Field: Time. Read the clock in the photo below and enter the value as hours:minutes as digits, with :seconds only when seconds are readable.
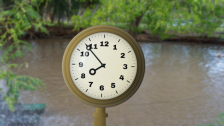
7:53
